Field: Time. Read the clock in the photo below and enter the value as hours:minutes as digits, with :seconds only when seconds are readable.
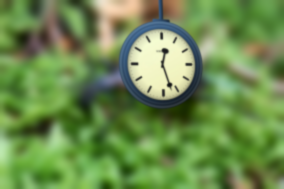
12:27
